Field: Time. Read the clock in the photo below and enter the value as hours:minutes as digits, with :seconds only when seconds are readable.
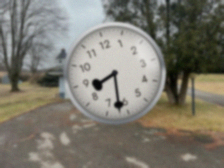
8:32
